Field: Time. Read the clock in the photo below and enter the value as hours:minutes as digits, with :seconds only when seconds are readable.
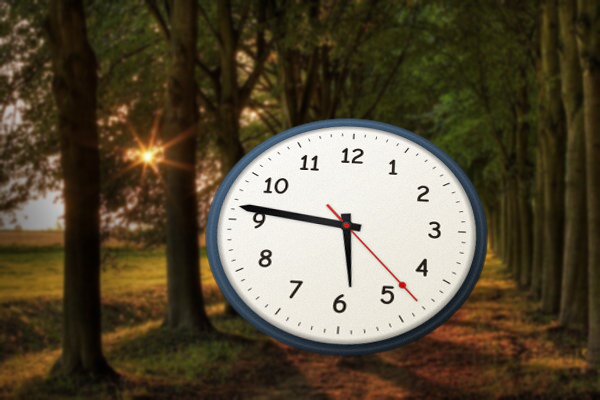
5:46:23
